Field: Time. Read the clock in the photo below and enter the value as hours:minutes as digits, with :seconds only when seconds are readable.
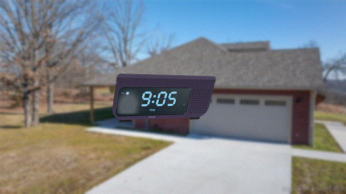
9:05
